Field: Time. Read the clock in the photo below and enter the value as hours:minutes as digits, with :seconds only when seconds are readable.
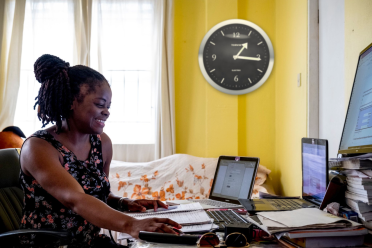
1:16
